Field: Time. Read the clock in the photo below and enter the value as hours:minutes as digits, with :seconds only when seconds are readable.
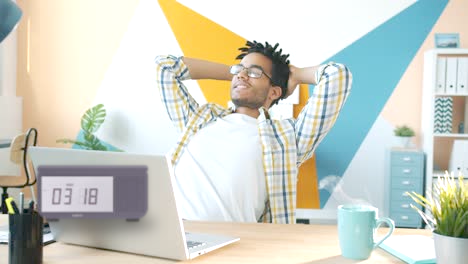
3:18
